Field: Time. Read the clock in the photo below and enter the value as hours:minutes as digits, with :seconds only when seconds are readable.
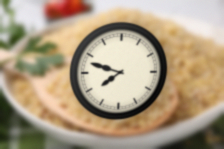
7:48
